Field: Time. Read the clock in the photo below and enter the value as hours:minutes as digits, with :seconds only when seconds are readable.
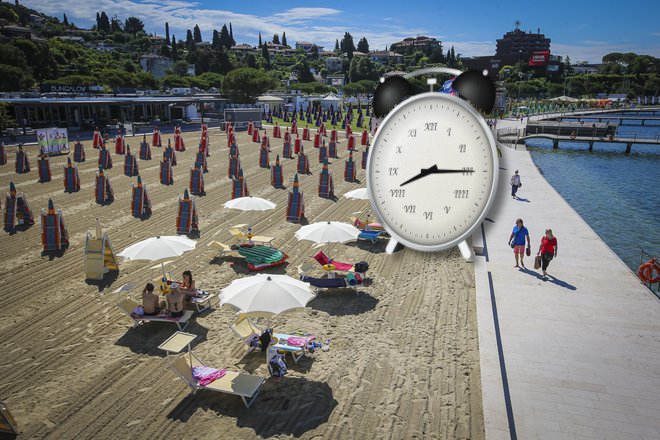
8:15
